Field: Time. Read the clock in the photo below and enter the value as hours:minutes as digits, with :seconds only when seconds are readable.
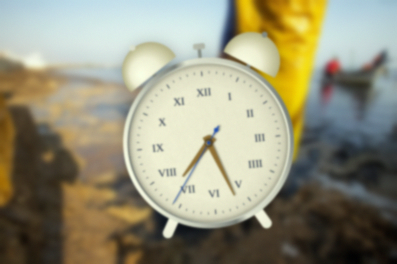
7:26:36
